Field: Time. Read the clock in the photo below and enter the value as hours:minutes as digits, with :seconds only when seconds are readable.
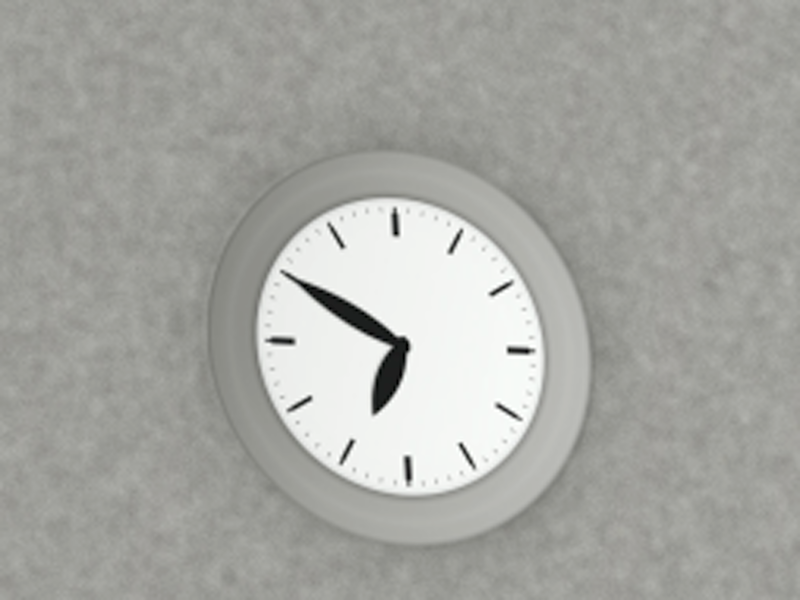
6:50
